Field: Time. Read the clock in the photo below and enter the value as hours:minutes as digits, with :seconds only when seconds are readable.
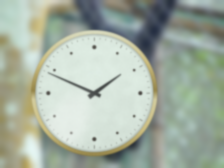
1:49
